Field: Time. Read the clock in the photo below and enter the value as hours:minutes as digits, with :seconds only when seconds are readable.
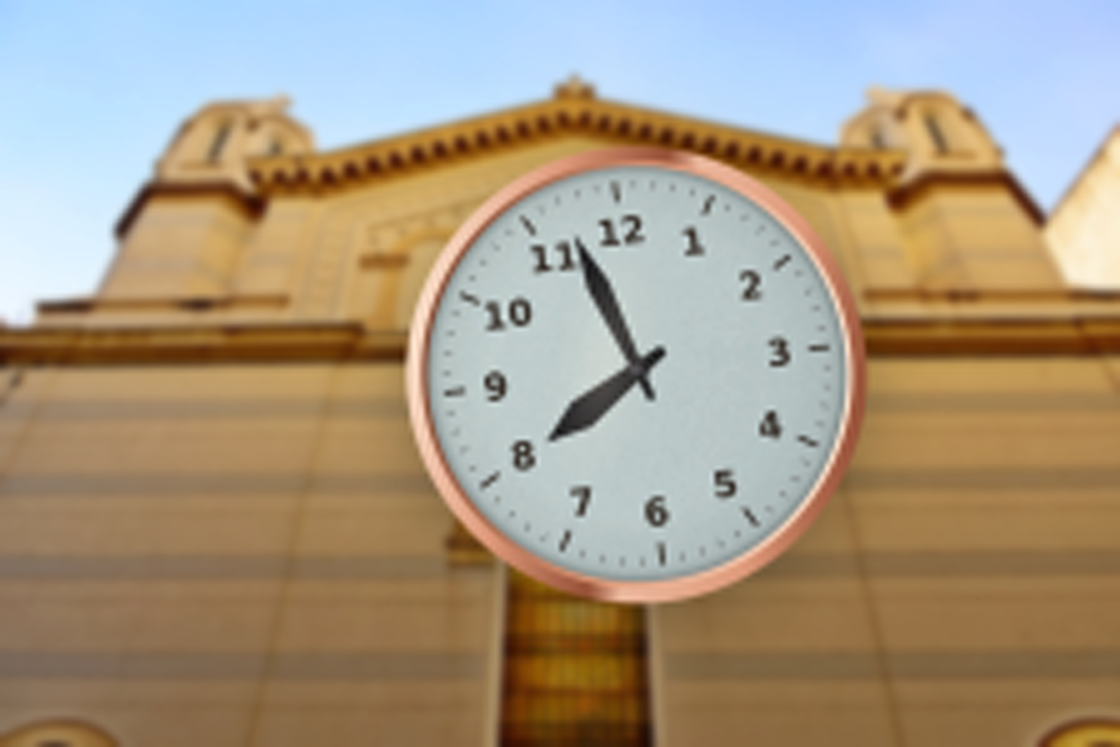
7:57
